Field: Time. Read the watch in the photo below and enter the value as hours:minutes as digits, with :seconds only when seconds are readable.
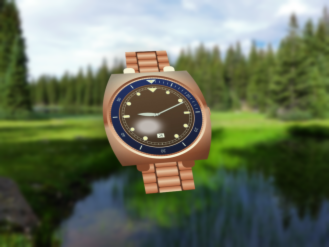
9:11
